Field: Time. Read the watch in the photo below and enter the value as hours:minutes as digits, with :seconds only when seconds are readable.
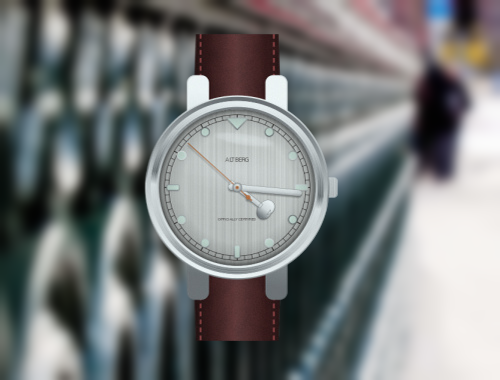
4:15:52
